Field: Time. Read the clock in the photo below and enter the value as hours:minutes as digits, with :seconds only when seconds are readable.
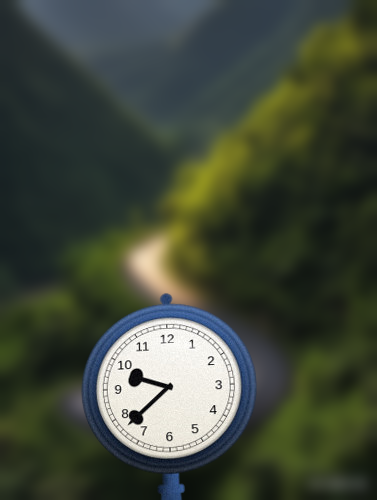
9:38
